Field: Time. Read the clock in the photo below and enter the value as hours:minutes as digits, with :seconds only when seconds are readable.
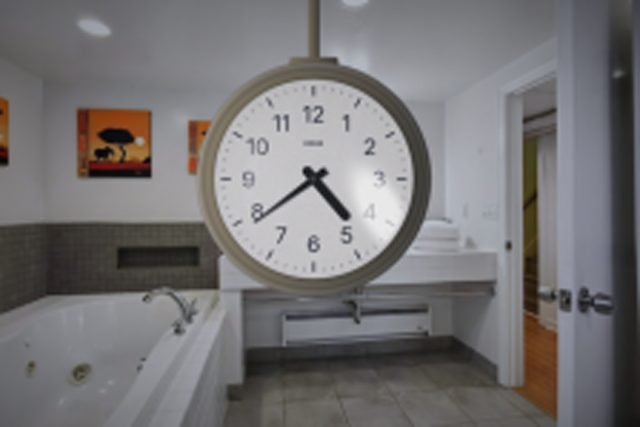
4:39
